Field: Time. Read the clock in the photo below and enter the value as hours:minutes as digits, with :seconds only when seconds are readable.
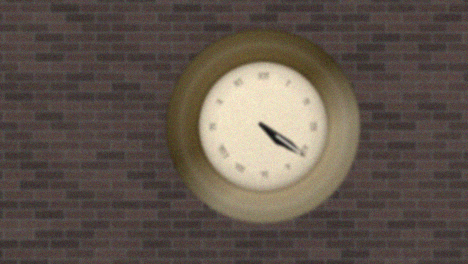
4:21
